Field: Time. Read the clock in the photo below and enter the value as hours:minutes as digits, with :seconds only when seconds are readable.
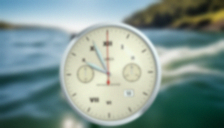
9:56
